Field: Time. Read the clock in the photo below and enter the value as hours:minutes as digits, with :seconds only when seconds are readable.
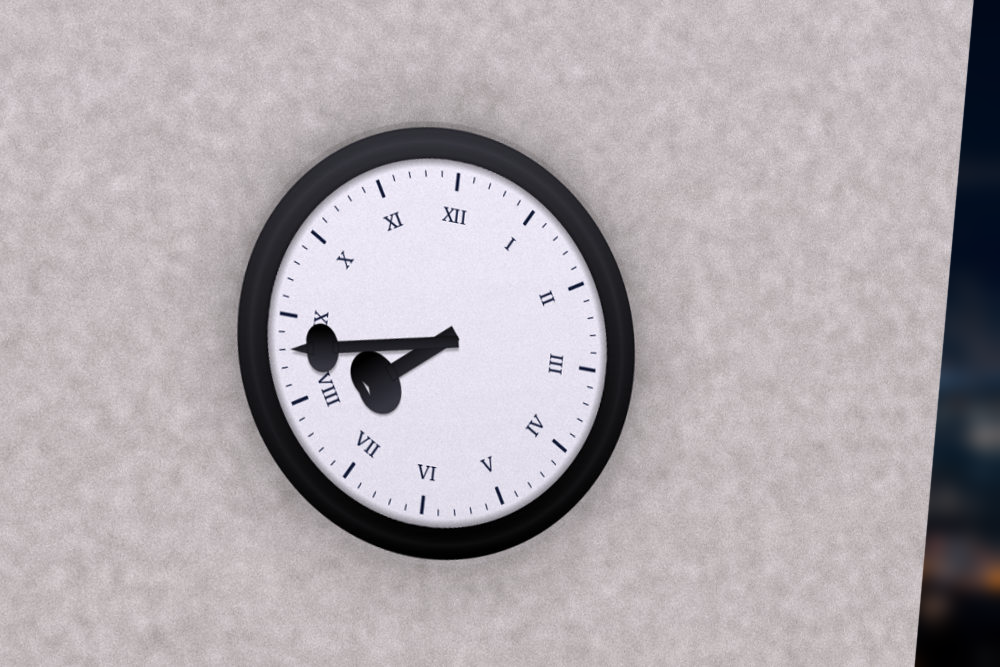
7:43
